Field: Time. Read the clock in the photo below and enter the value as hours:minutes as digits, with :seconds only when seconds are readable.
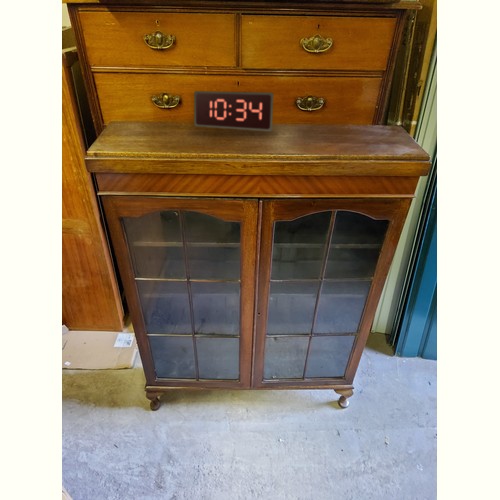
10:34
